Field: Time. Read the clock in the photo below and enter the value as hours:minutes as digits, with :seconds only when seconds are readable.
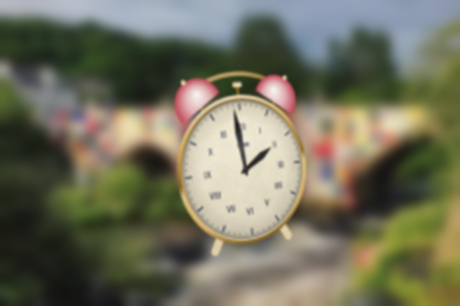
1:59
